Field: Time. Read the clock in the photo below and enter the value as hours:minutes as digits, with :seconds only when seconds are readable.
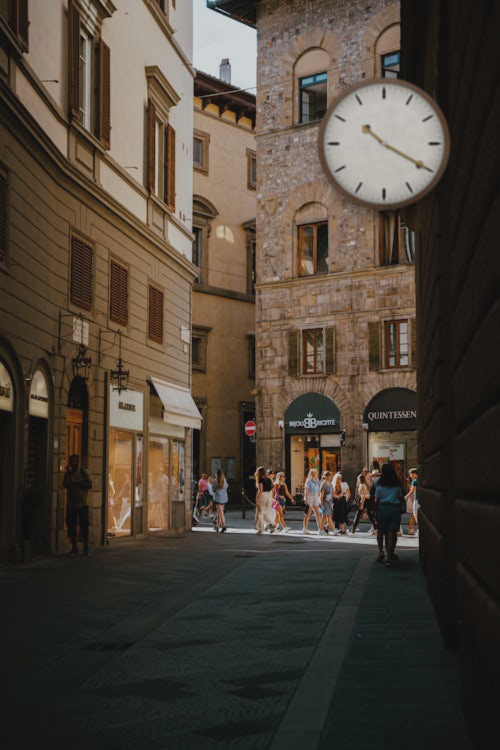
10:20
